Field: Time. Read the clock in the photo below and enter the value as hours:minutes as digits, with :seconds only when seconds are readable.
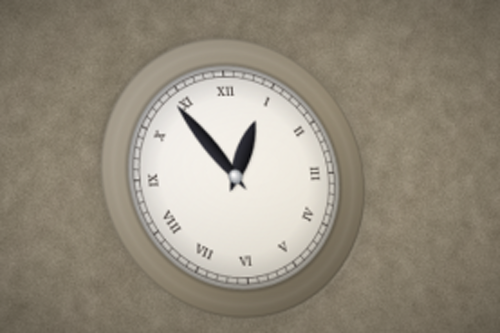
12:54
